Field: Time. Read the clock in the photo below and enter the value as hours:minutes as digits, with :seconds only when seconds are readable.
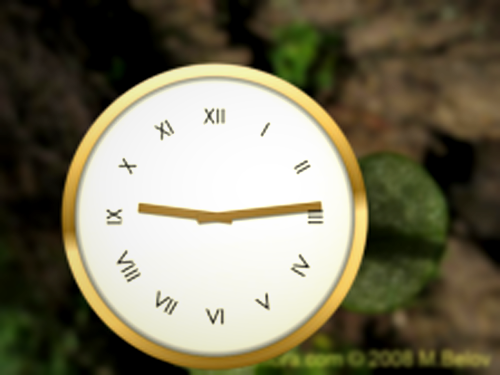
9:14
